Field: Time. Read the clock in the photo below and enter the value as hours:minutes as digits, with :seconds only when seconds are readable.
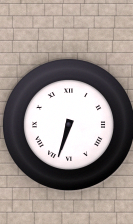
6:33
